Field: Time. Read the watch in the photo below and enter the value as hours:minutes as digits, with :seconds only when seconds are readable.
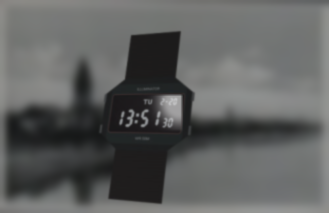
13:51
